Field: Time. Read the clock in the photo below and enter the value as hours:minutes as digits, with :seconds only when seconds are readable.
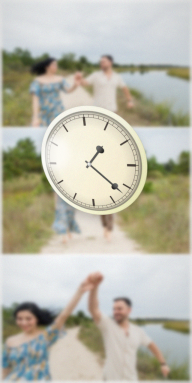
1:22
